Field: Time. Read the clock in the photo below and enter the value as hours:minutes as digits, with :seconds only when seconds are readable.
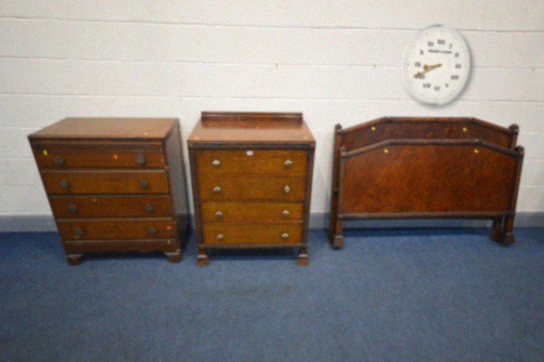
8:41
